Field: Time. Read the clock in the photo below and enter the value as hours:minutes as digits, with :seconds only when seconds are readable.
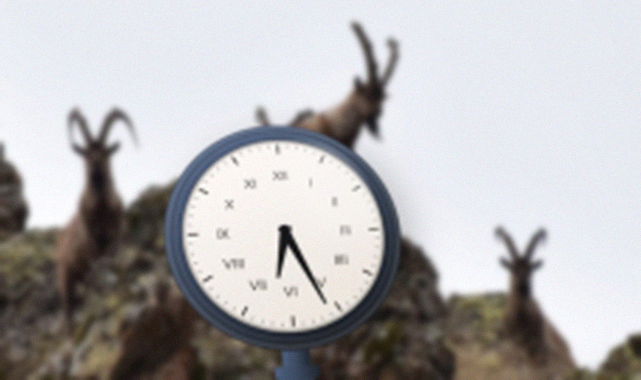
6:26
